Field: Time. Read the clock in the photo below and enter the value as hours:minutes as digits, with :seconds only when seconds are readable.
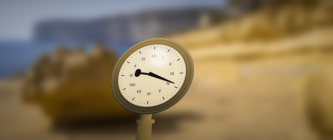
9:19
